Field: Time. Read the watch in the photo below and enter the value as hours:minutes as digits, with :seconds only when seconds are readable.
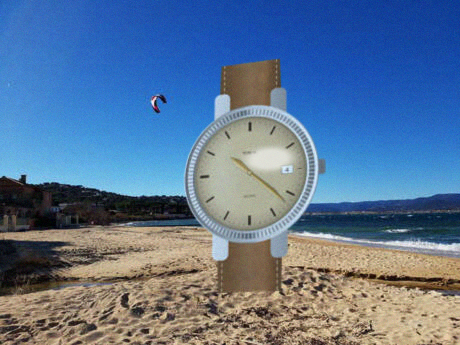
10:22
